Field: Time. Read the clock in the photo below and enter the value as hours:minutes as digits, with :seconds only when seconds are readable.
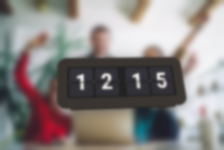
12:15
